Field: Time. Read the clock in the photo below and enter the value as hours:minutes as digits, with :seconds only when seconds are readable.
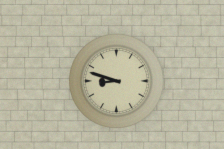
8:48
